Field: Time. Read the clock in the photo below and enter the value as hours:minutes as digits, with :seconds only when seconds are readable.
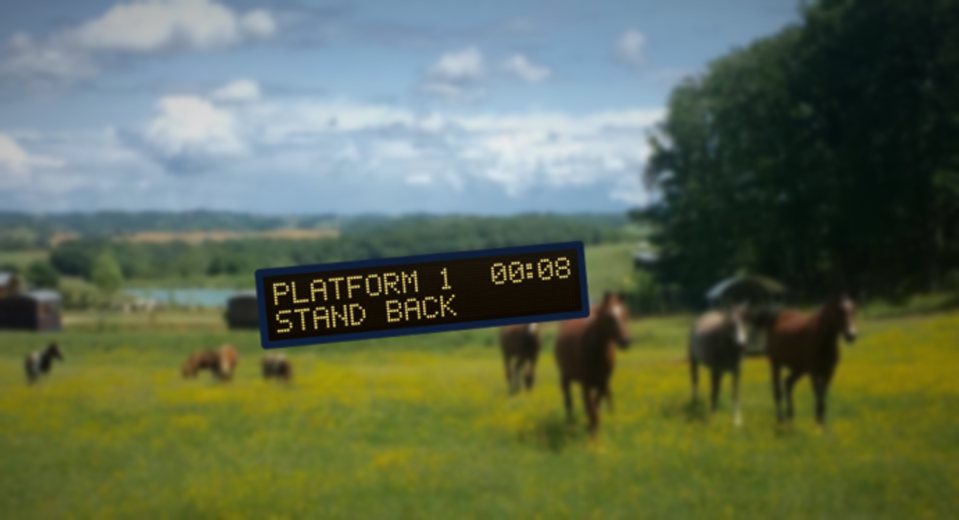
0:08
